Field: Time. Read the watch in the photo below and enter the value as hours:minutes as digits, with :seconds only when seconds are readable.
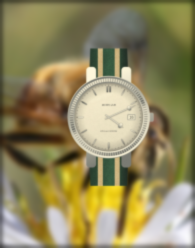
4:11
